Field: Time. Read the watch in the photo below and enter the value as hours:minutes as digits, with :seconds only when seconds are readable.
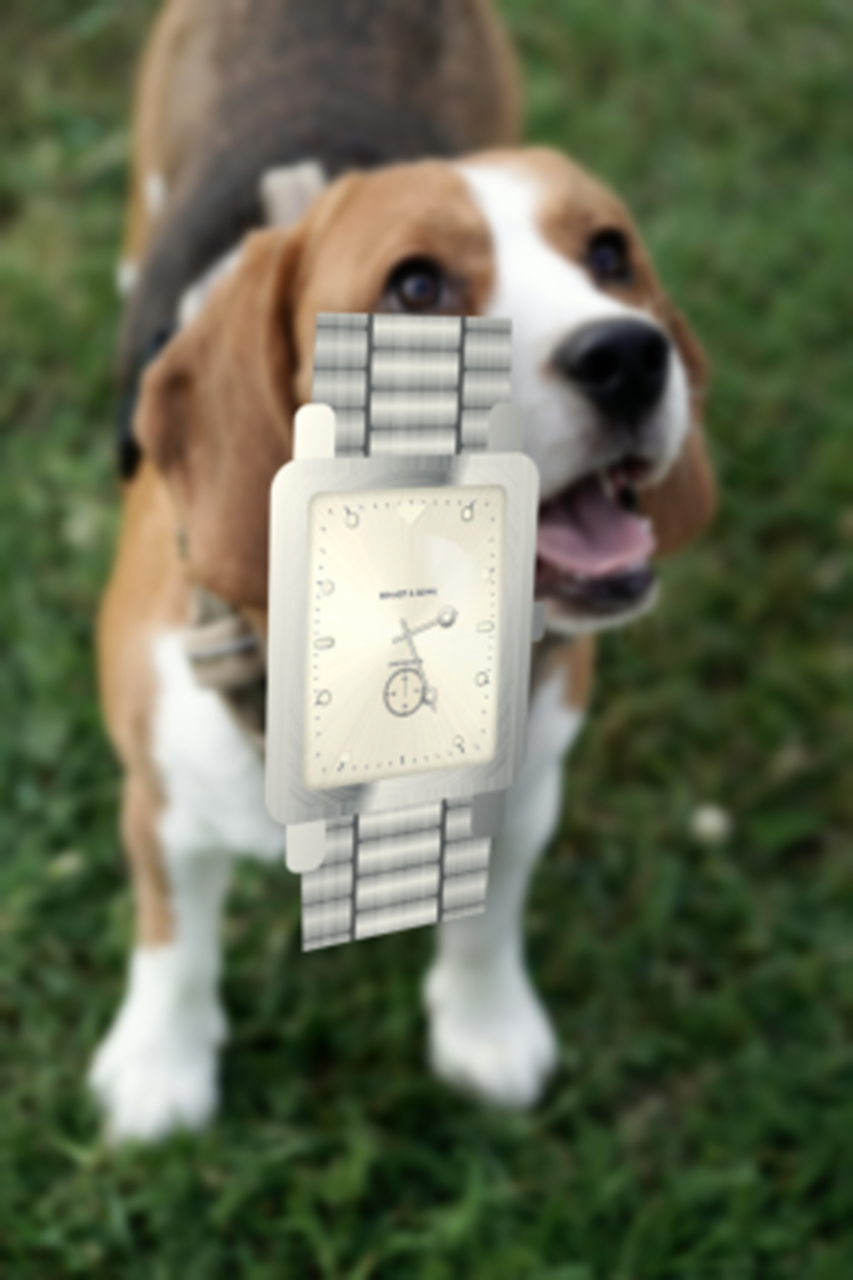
2:26
